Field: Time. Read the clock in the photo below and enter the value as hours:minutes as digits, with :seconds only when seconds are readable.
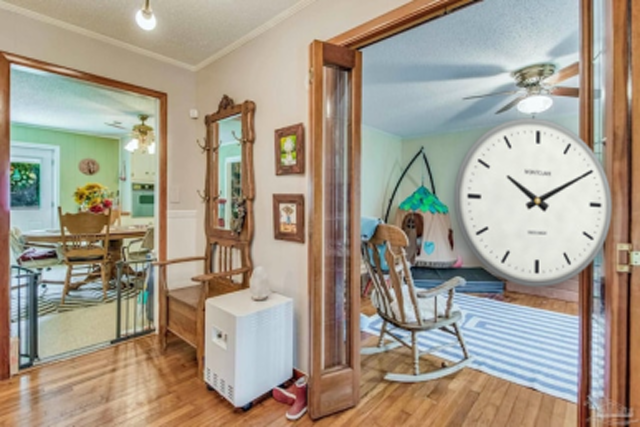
10:10
